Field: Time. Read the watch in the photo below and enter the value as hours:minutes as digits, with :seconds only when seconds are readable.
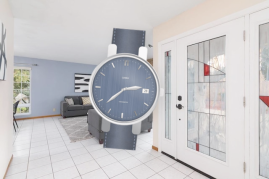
2:38
